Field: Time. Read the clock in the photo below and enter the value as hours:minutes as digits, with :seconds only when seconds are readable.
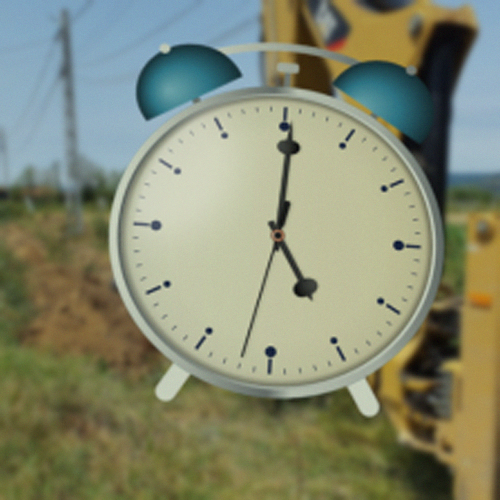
5:00:32
